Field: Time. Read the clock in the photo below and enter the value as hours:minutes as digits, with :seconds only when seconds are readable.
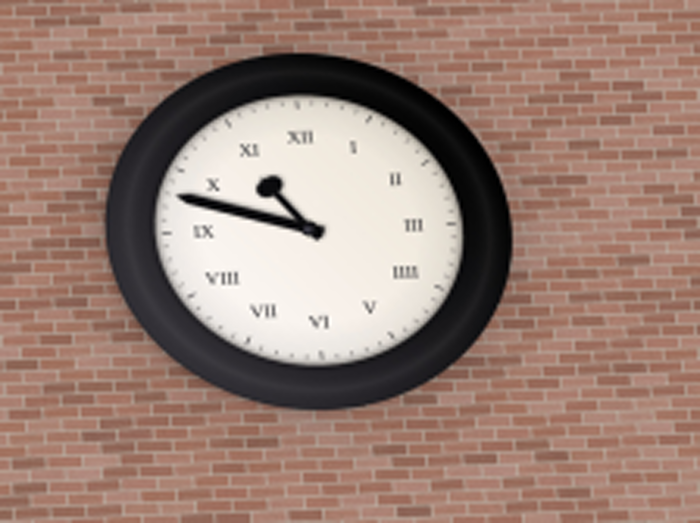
10:48
